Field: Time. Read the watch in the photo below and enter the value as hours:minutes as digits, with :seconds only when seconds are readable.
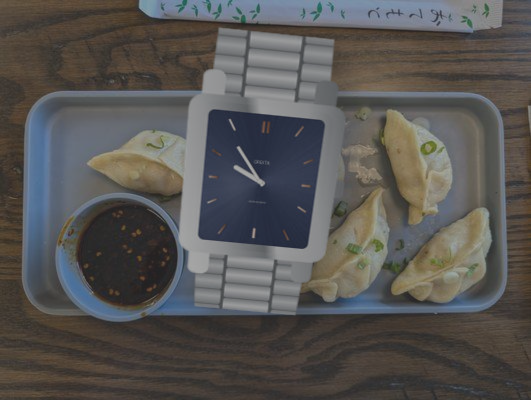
9:54
